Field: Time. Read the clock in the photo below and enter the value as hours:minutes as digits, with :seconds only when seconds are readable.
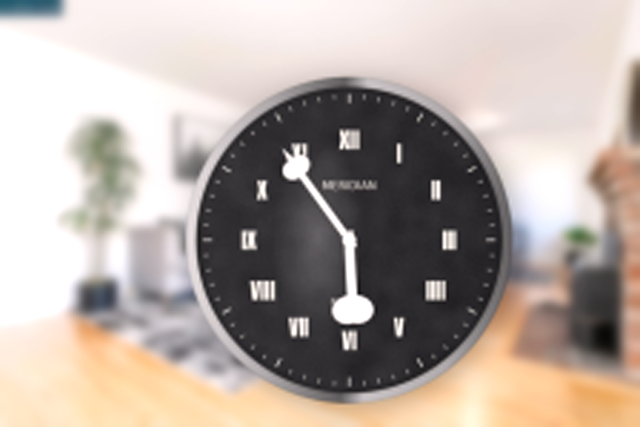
5:54
